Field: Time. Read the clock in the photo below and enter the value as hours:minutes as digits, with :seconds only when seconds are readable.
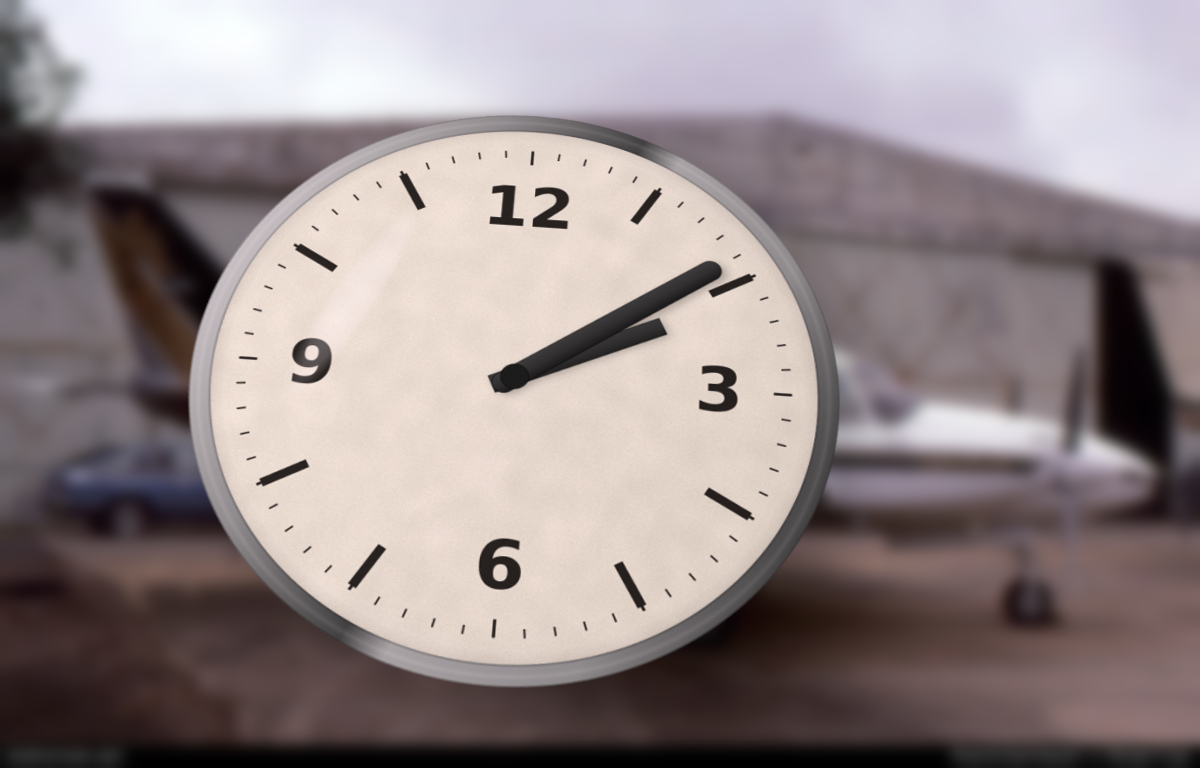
2:09
